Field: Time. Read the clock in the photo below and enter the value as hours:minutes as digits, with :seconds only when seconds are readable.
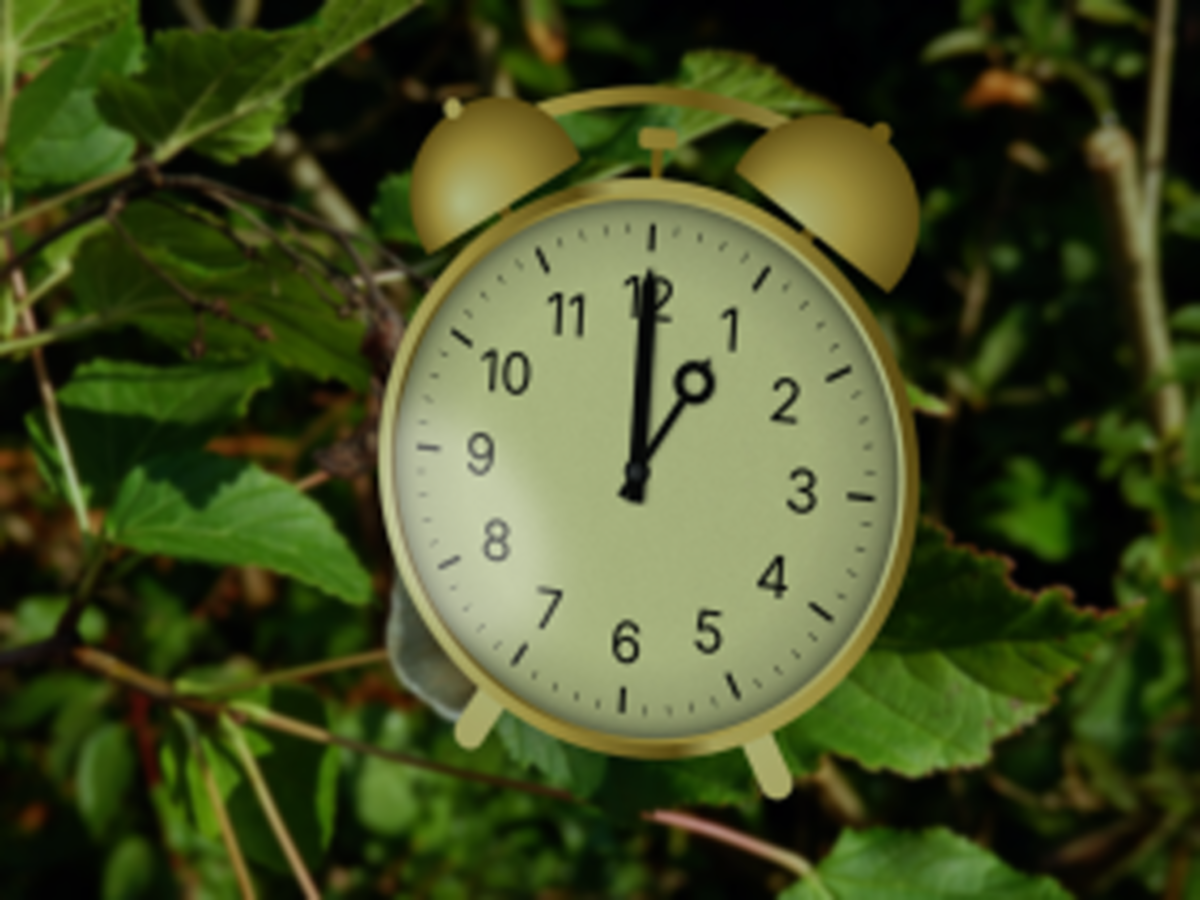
1:00
